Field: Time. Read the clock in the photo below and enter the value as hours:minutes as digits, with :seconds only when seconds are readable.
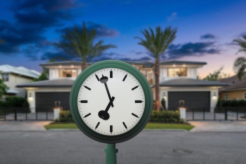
6:57
